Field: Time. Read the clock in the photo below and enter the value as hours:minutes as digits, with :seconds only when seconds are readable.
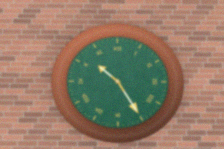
10:25
